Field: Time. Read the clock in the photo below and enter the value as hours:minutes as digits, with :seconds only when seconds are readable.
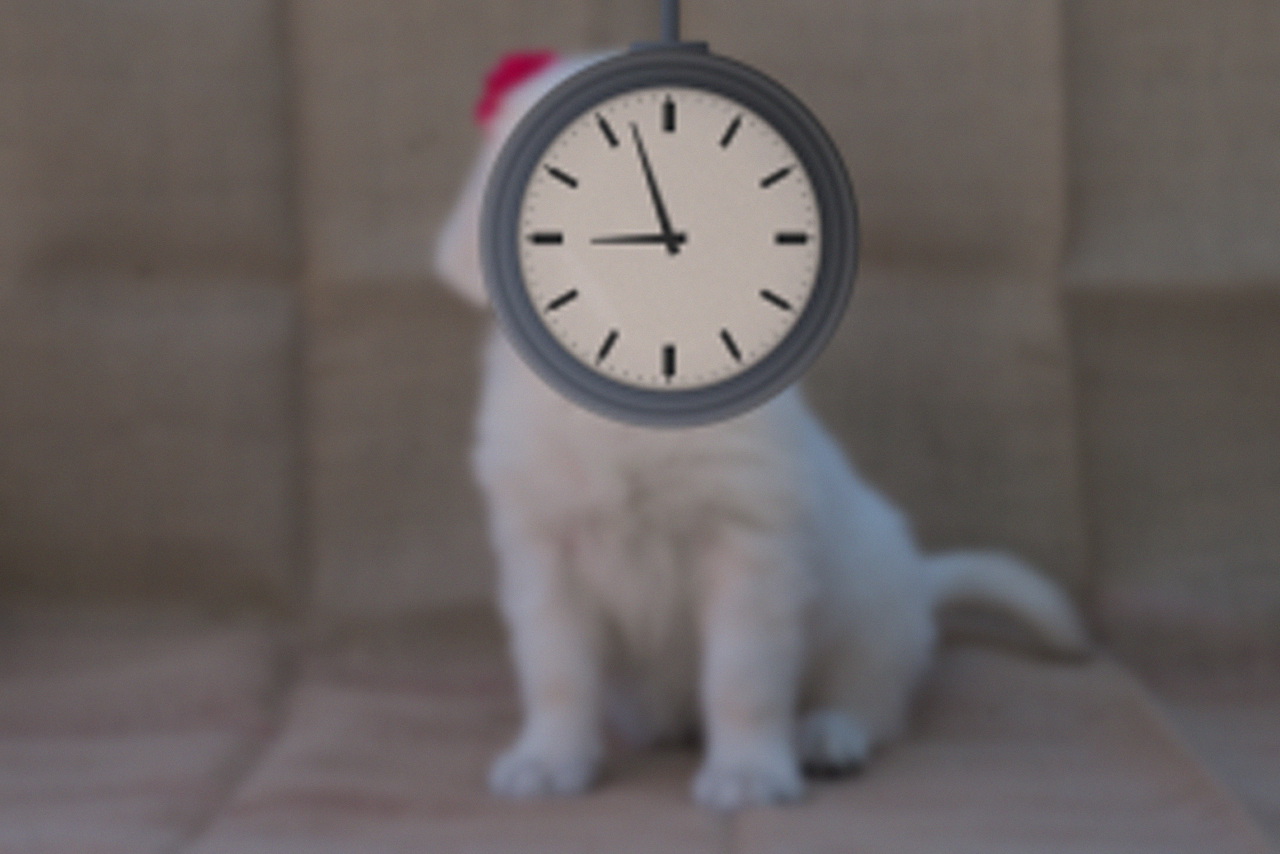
8:57
